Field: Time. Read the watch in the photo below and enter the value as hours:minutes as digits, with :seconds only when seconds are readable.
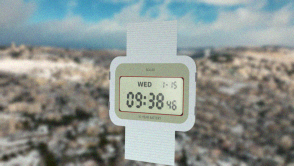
9:38:46
